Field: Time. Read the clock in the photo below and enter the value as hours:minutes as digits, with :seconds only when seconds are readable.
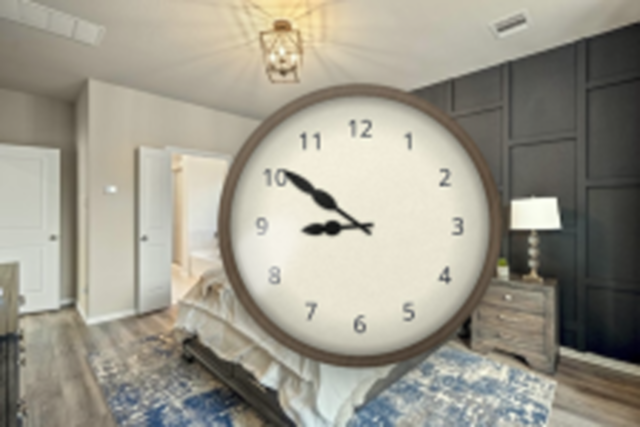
8:51
